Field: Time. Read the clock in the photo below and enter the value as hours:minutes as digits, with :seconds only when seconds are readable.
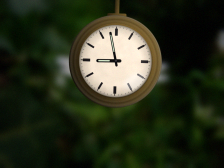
8:58
